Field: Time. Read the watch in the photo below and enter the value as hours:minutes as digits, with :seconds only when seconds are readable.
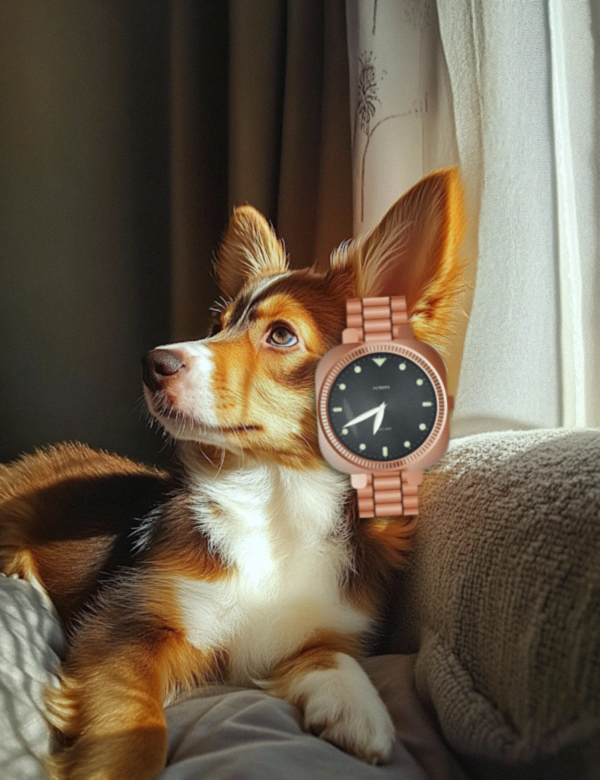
6:41
